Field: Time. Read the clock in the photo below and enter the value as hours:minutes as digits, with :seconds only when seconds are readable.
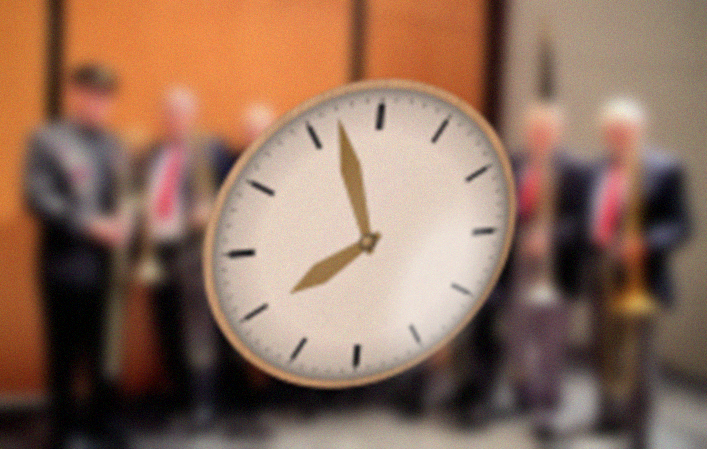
7:57
